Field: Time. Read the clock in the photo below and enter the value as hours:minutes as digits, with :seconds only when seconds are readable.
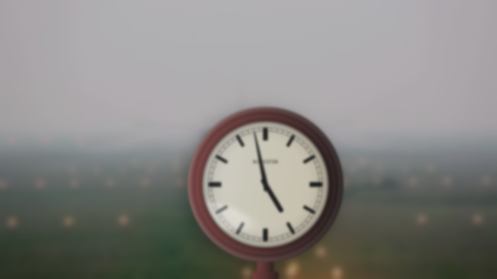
4:58
